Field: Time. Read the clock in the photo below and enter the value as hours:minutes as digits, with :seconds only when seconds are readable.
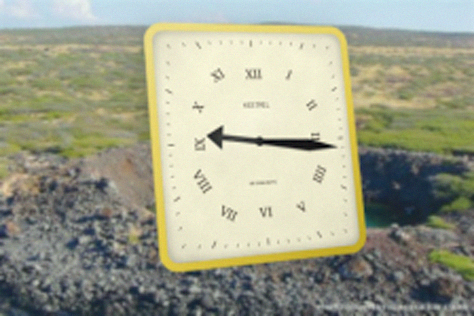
9:16
